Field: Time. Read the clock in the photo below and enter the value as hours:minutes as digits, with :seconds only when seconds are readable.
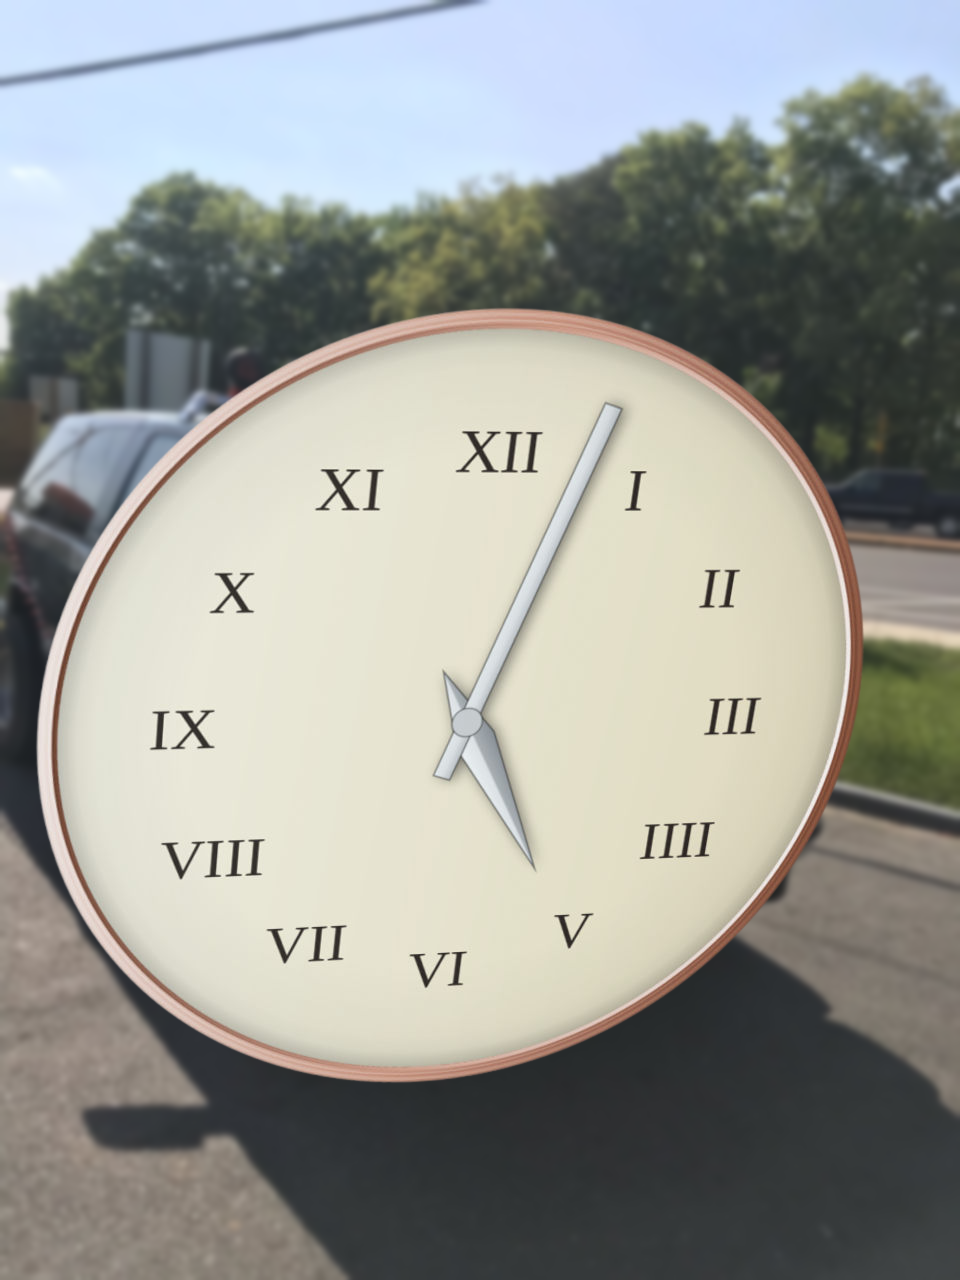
5:03
